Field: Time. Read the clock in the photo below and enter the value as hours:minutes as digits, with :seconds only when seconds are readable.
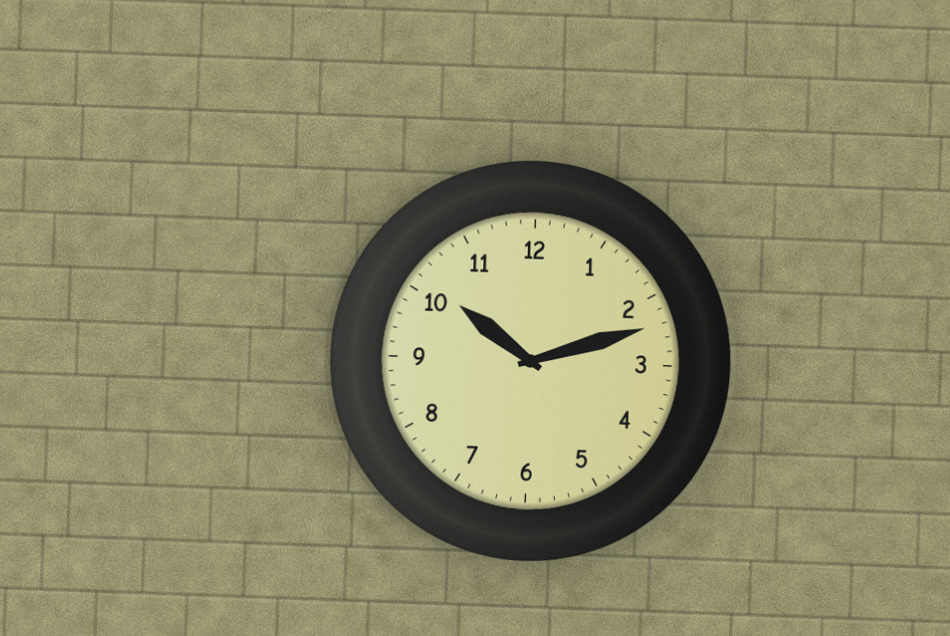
10:12
